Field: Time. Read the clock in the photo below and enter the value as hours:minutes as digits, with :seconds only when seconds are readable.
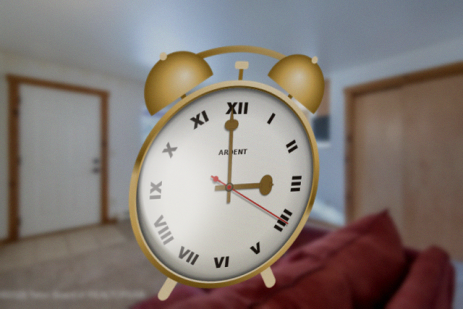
2:59:20
